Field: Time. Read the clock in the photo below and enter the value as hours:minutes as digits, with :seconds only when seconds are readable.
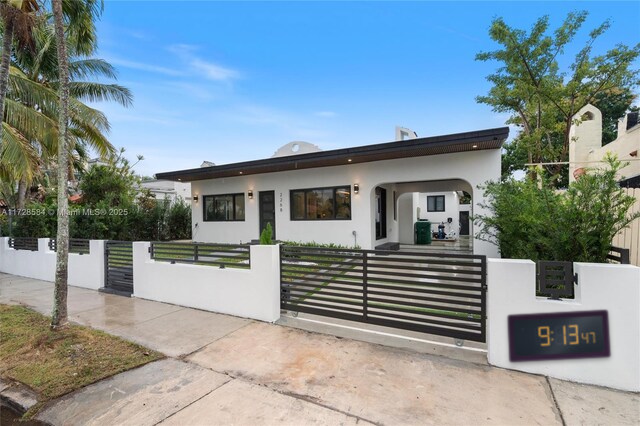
9:13:47
